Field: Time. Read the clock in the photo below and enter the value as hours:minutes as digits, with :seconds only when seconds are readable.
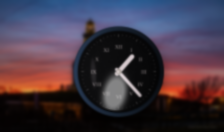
1:23
